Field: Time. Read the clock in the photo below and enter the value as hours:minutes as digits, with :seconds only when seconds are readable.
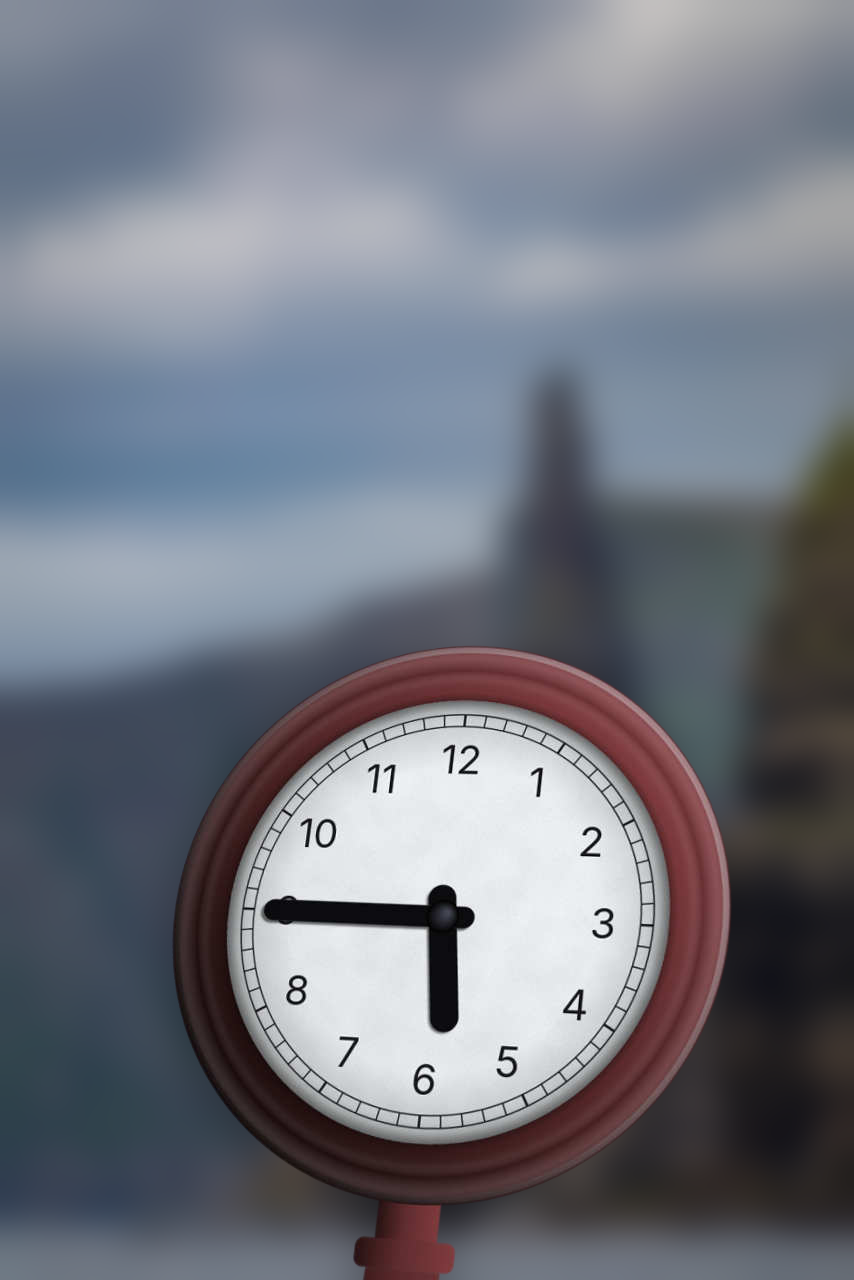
5:45
